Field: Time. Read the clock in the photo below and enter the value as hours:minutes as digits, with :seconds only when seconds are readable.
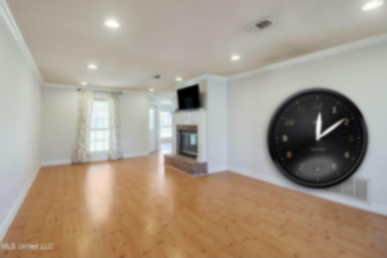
12:09
